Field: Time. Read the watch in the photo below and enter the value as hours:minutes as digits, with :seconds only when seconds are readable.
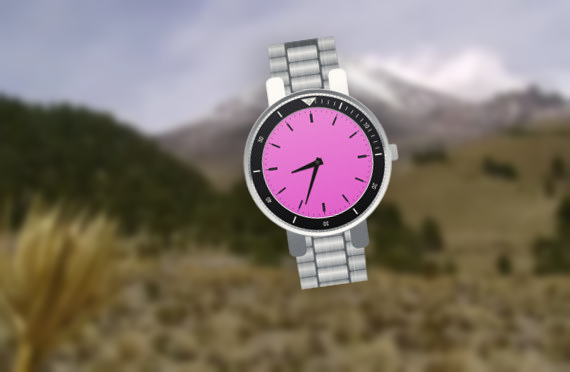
8:34
